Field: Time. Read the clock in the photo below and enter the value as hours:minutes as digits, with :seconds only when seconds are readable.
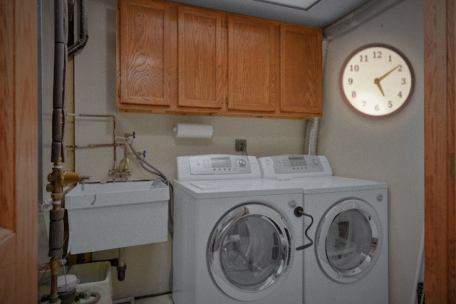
5:09
